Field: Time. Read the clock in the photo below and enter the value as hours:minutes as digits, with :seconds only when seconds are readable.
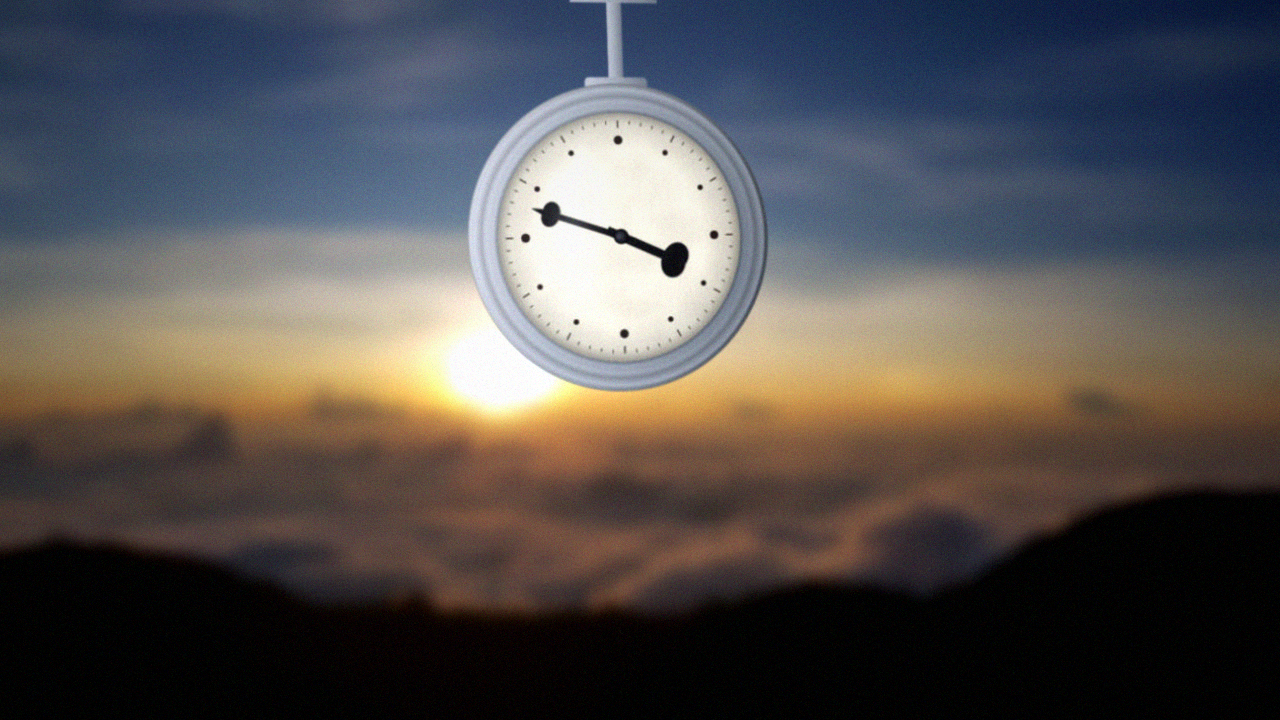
3:48
